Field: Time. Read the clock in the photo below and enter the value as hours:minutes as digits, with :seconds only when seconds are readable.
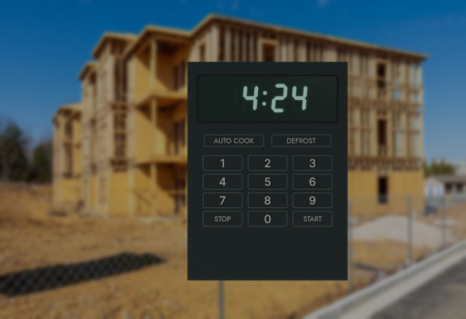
4:24
